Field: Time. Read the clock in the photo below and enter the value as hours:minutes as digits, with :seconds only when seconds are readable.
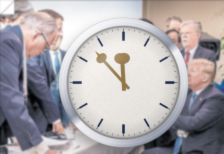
11:53
